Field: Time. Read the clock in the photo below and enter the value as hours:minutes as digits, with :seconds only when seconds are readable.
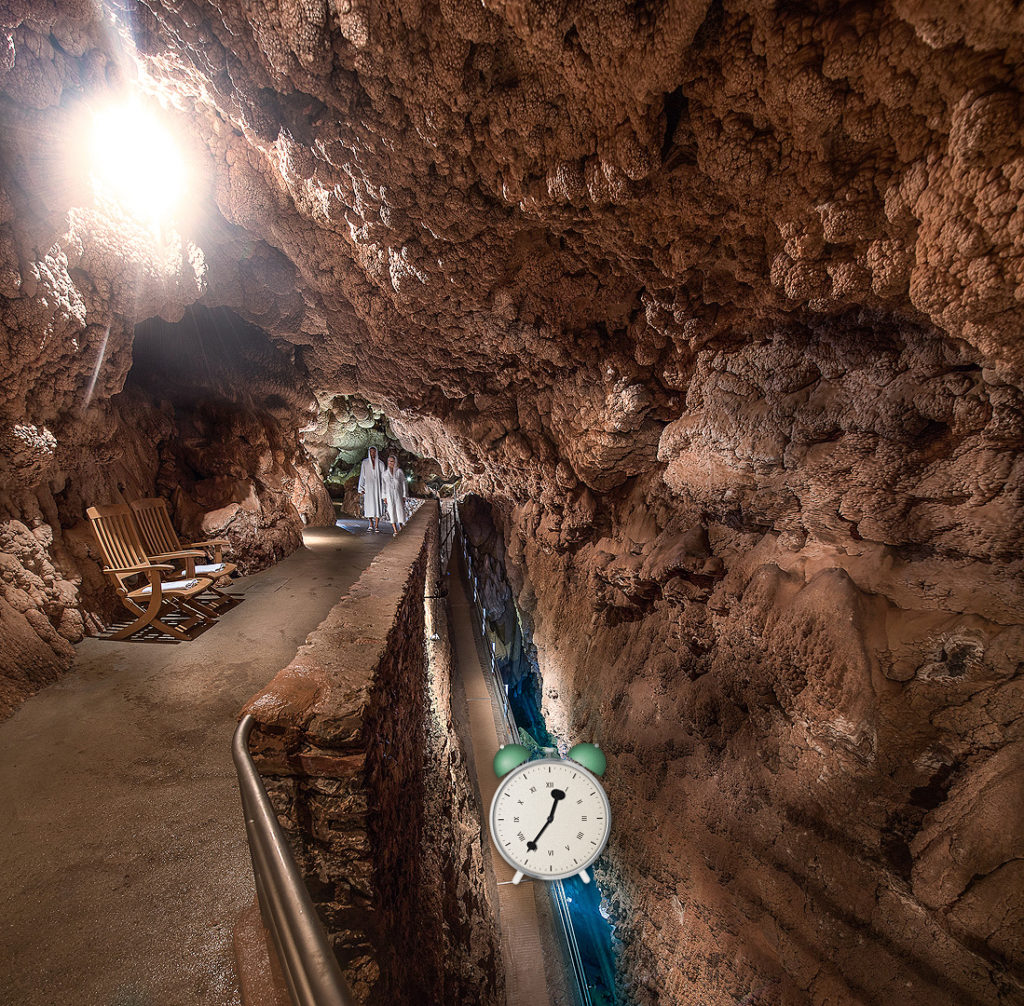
12:36
